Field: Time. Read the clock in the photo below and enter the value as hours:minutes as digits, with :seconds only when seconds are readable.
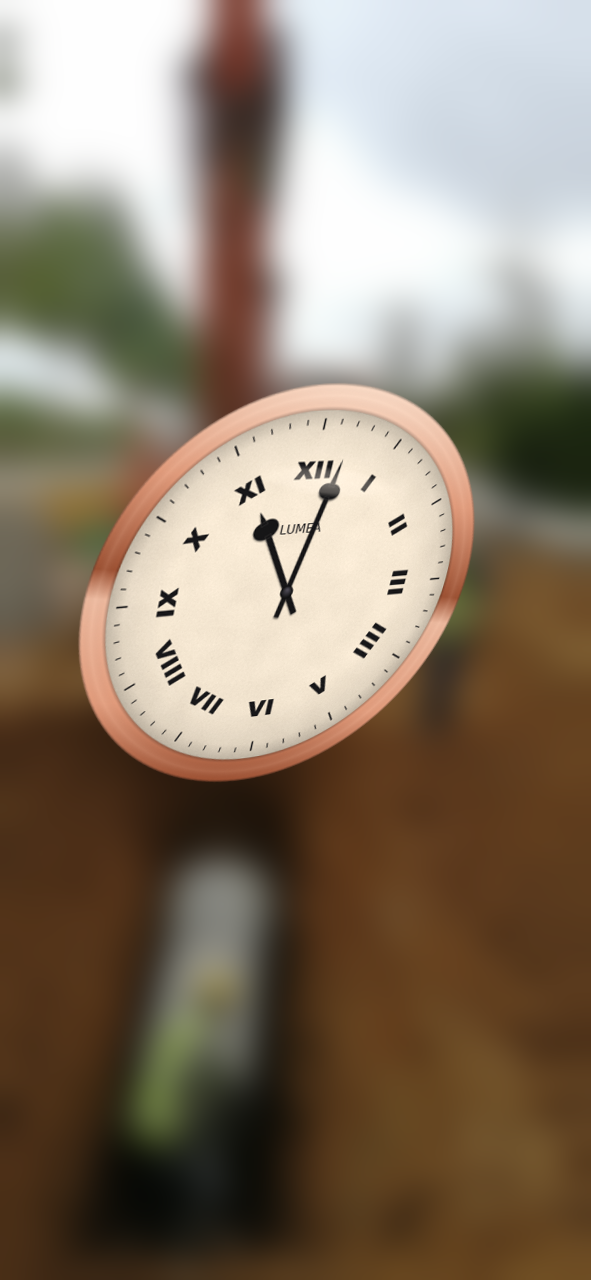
11:02
